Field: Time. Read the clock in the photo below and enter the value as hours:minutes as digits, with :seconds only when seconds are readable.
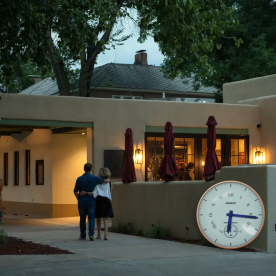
6:16
